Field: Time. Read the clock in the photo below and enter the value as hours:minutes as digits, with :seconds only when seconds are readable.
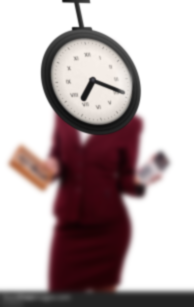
7:19
